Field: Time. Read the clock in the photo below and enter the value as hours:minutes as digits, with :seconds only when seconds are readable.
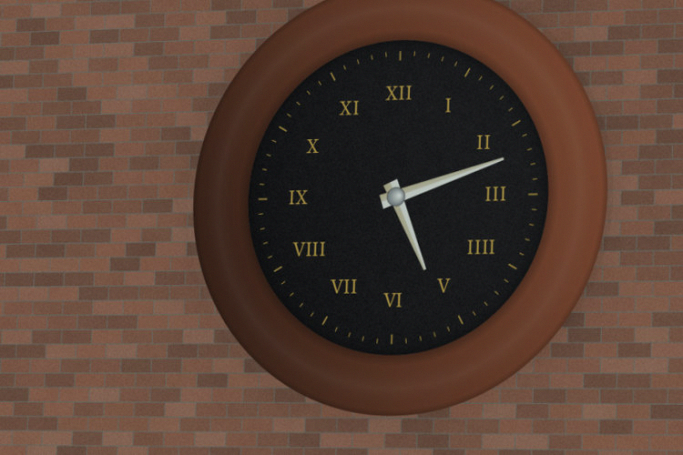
5:12
